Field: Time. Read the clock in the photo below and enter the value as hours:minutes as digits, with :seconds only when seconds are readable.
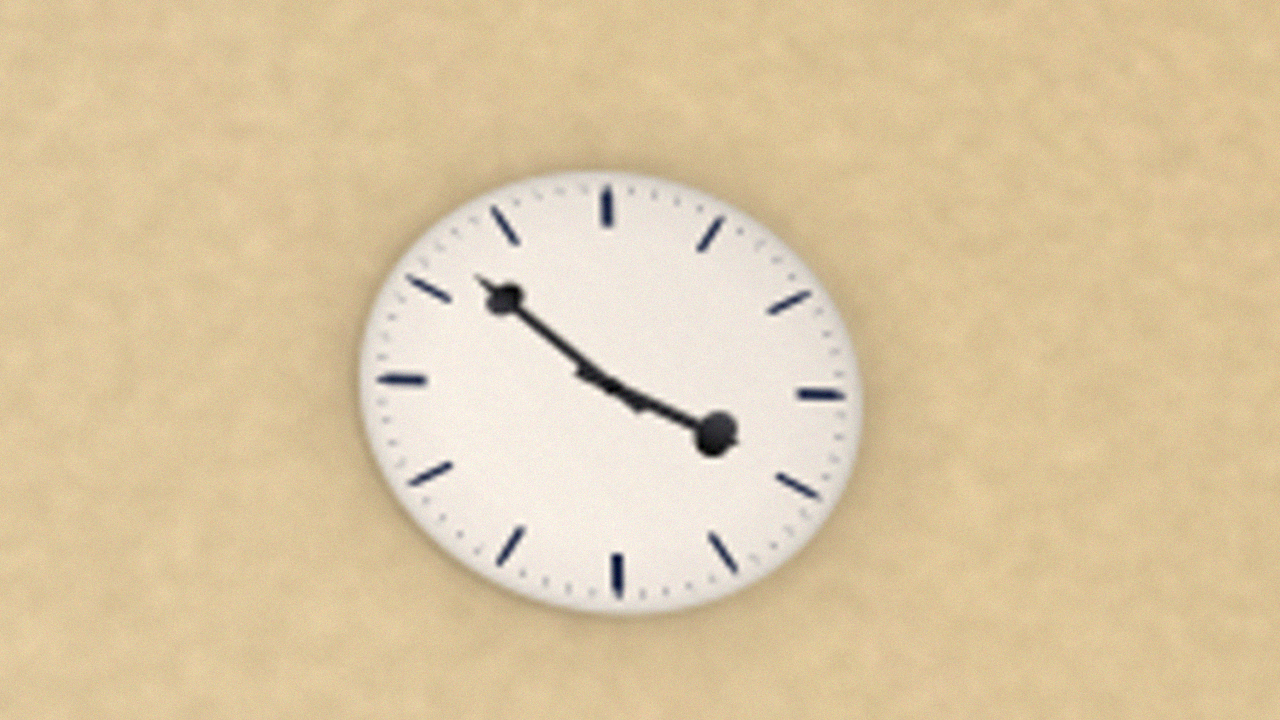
3:52
